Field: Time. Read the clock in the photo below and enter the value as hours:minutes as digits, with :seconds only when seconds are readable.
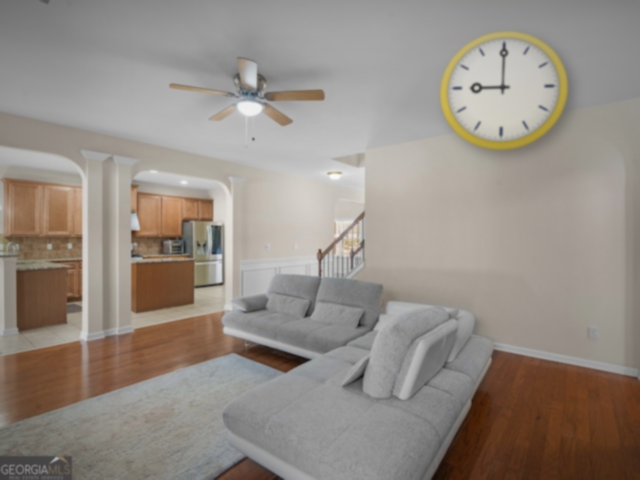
9:00
